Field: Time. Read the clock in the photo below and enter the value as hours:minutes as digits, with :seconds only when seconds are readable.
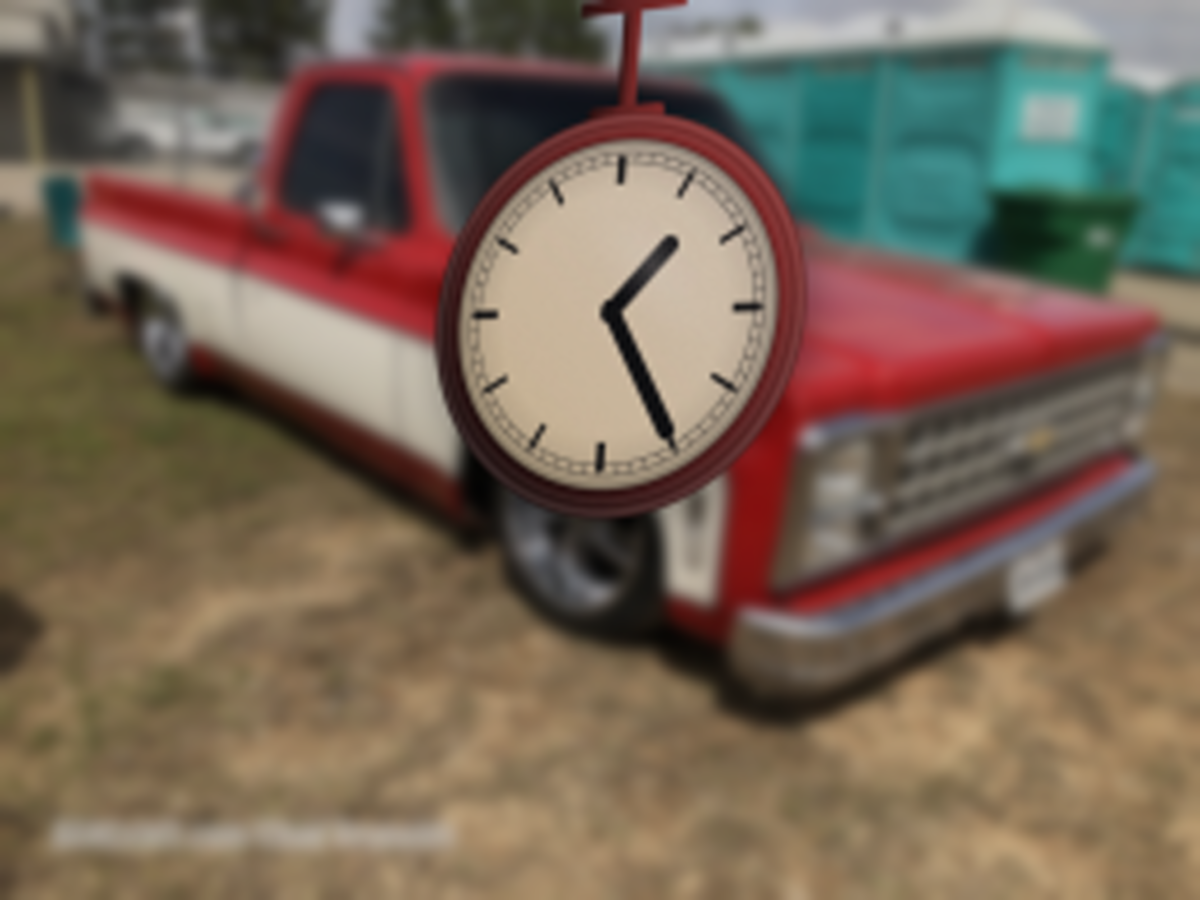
1:25
